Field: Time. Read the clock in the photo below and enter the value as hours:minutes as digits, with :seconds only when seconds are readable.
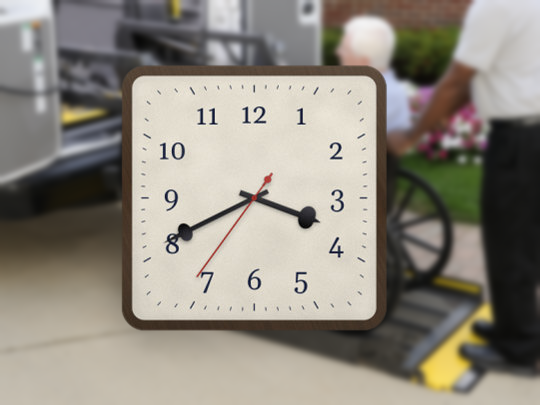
3:40:36
